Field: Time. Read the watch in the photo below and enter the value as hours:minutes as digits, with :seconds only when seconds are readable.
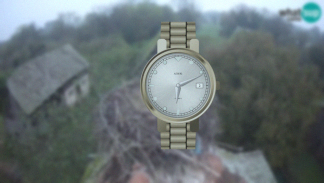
6:11
